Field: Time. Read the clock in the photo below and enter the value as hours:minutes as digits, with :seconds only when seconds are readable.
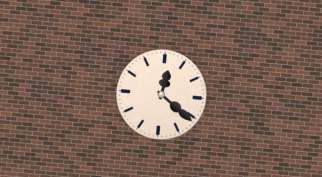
12:21
